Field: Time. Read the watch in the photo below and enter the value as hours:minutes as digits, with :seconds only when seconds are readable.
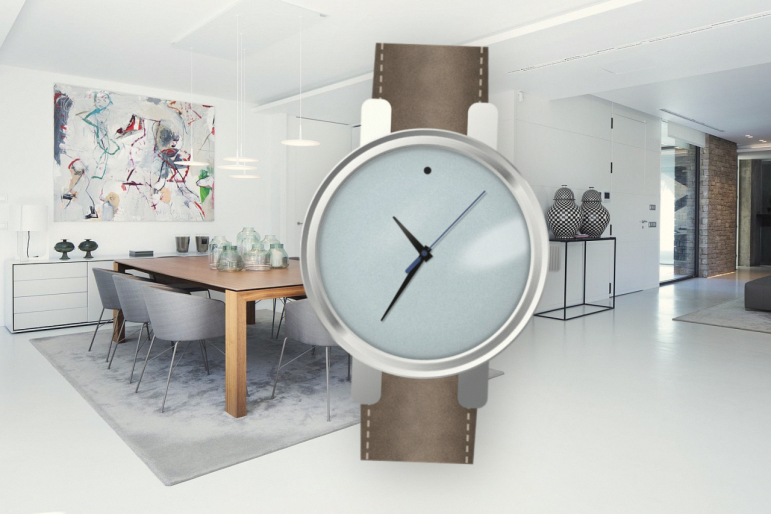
10:35:07
